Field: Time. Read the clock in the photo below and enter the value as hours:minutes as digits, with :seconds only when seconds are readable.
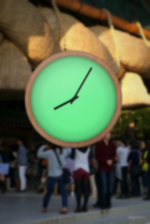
8:05
